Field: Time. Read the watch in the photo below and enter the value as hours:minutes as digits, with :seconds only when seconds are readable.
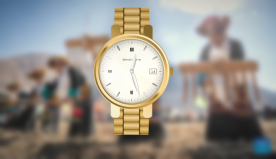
12:27
